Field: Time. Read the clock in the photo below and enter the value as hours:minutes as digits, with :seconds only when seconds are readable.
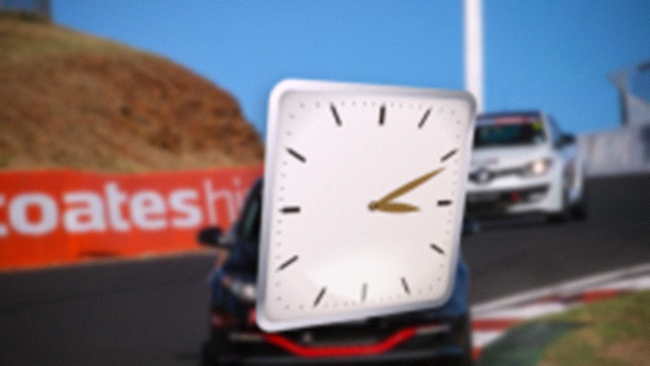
3:11
